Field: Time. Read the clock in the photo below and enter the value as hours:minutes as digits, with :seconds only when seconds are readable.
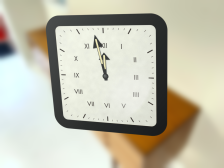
11:58
